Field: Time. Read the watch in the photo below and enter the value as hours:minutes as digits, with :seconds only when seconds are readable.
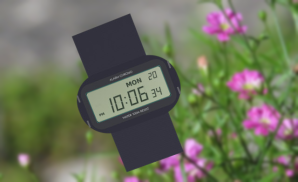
10:06:34
